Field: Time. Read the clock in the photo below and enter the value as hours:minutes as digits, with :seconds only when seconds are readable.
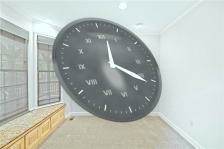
12:21
